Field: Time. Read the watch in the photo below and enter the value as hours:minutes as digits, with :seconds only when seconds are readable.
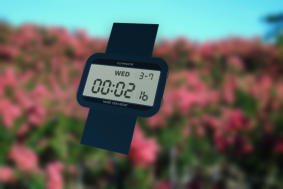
0:02:16
